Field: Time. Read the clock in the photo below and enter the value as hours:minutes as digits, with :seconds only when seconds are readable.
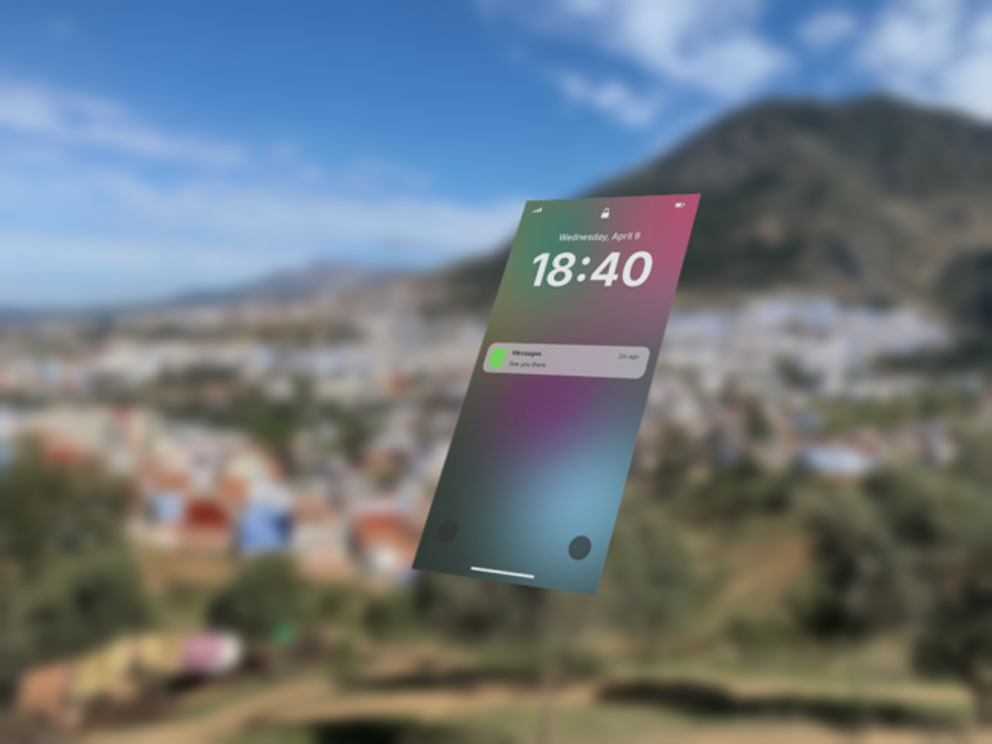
18:40
